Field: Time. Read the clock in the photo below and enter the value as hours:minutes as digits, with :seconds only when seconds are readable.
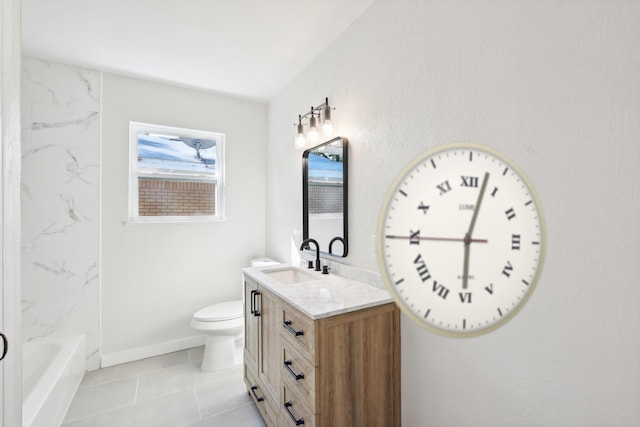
6:02:45
